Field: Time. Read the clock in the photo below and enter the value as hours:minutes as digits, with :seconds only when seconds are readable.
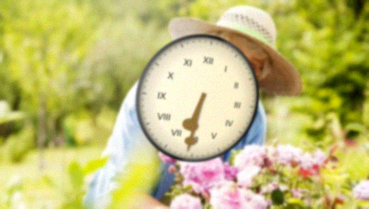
6:31
